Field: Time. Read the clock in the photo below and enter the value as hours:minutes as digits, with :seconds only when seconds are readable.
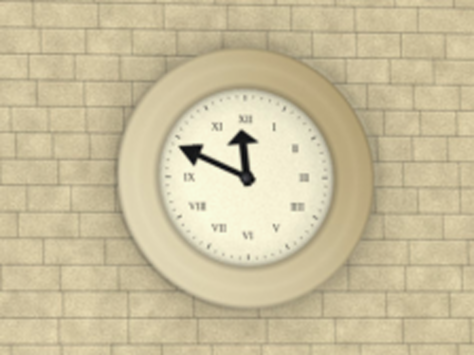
11:49
